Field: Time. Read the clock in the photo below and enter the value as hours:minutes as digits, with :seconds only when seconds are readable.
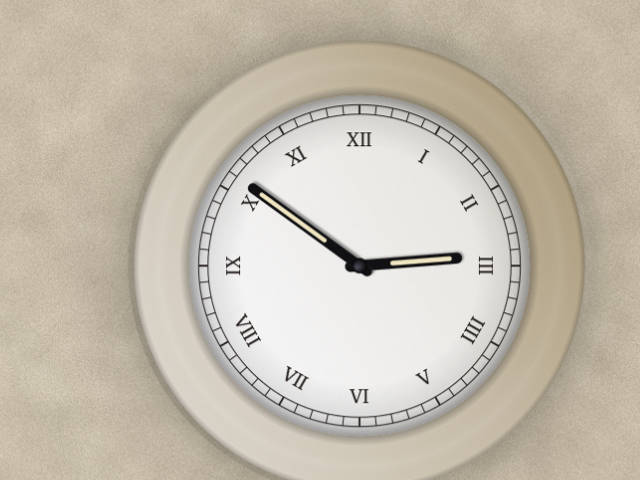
2:51
